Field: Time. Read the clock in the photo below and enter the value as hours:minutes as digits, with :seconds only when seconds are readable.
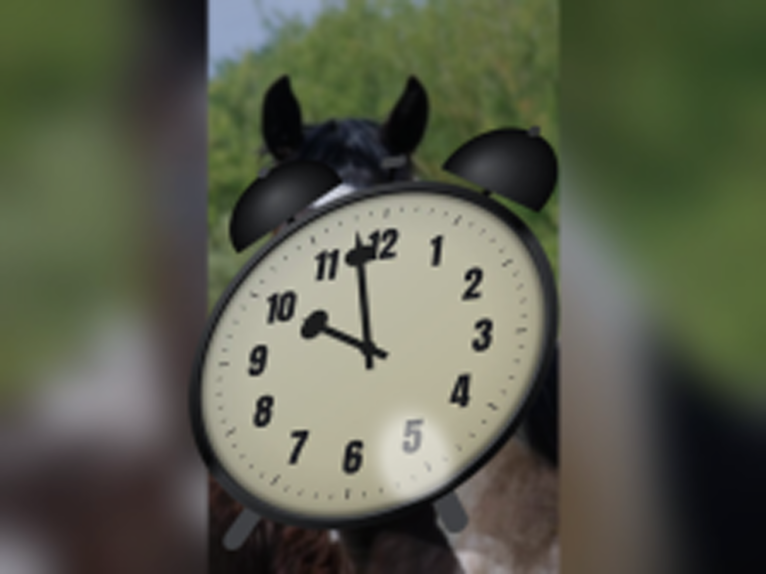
9:58
